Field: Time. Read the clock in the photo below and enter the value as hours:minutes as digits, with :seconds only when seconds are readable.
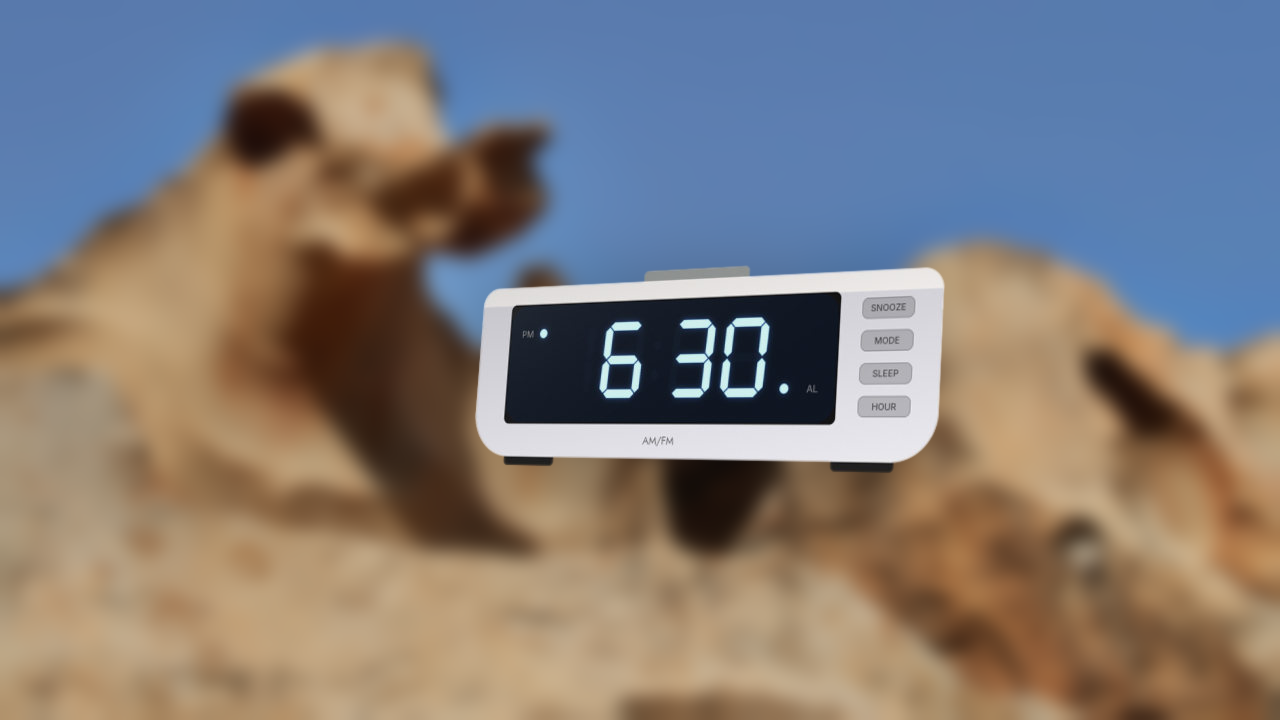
6:30
